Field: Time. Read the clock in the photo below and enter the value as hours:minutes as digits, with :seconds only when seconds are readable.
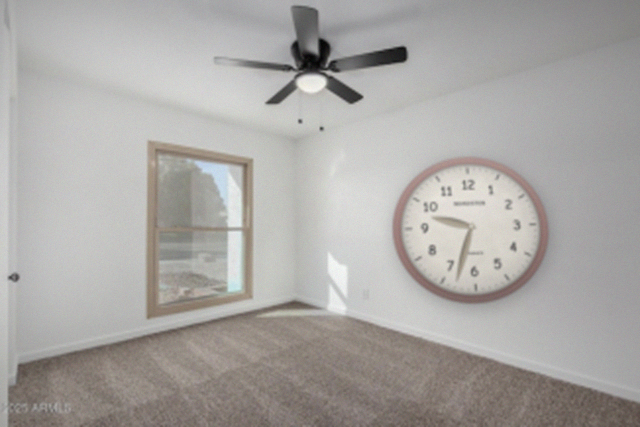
9:33
